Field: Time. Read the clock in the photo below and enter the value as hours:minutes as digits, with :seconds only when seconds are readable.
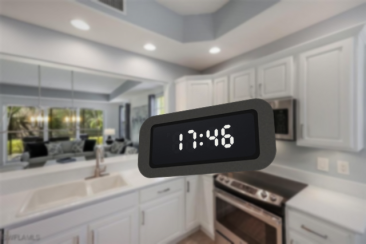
17:46
